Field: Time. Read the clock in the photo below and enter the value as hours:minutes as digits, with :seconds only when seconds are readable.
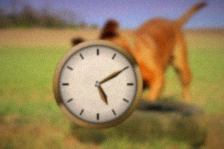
5:10
